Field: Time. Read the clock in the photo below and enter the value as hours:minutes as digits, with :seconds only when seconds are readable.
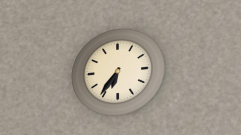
6:36
